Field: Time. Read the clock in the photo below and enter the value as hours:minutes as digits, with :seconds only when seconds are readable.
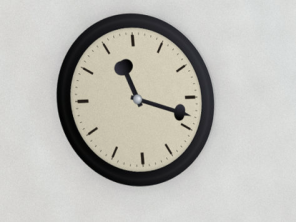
11:18
